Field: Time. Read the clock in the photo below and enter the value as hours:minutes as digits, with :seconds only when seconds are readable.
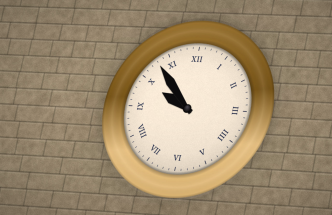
9:53
